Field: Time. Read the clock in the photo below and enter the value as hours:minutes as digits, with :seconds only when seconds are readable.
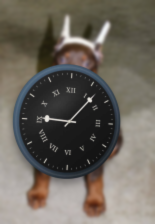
9:07
